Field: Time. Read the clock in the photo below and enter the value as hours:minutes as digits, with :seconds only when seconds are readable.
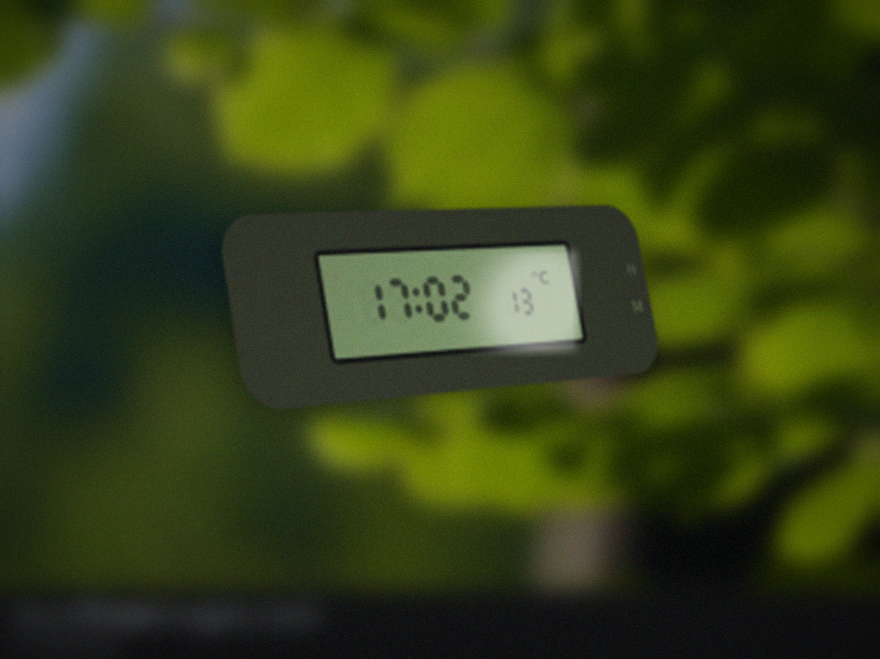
17:02
